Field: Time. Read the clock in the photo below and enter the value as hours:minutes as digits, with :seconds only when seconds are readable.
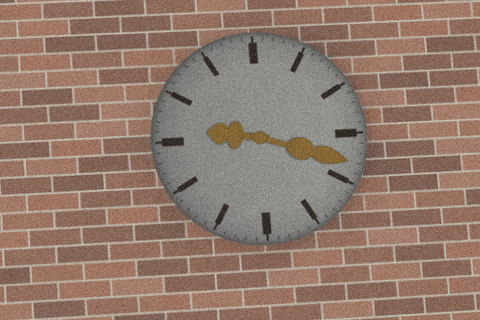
9:18
